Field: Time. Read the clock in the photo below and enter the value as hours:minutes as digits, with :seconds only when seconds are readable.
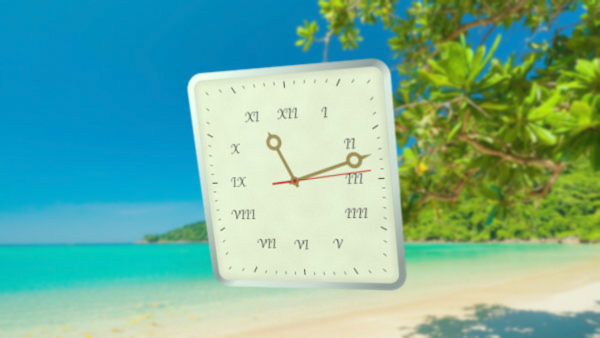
11:12:14
